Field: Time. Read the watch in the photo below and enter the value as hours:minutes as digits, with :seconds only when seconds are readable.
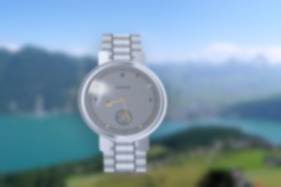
8:28
